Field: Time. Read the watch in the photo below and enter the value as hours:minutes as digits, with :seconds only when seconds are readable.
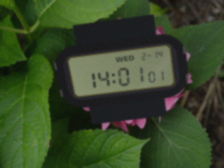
14:01:01
